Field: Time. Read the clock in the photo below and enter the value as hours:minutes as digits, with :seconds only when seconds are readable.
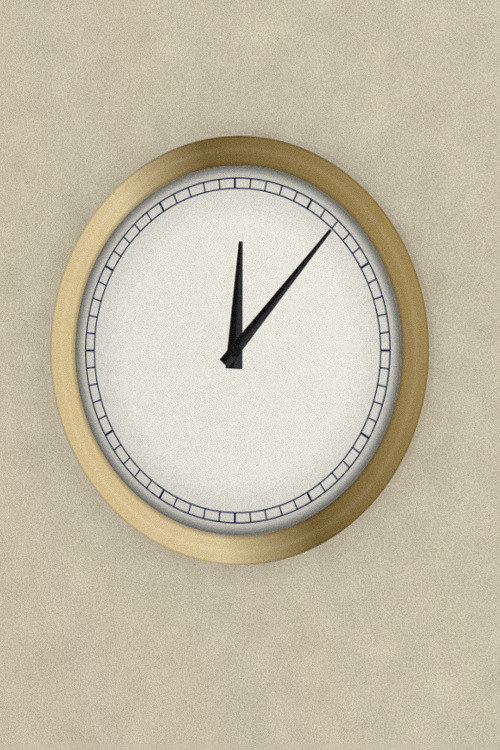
12:07
